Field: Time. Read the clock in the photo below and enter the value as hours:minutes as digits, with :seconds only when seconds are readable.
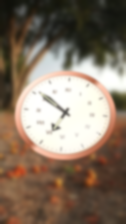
6:51
